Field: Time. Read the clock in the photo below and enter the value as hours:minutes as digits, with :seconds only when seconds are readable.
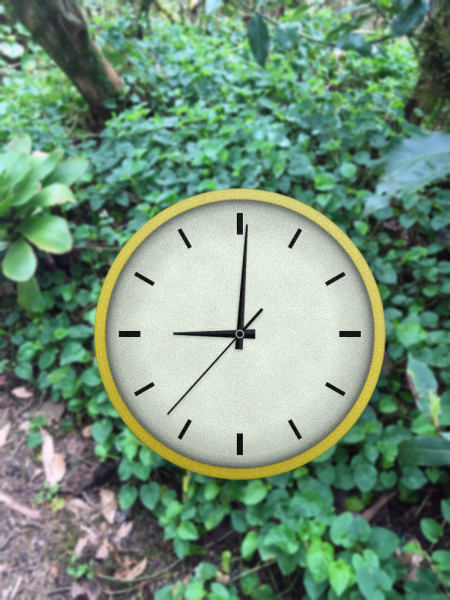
9:00:37
